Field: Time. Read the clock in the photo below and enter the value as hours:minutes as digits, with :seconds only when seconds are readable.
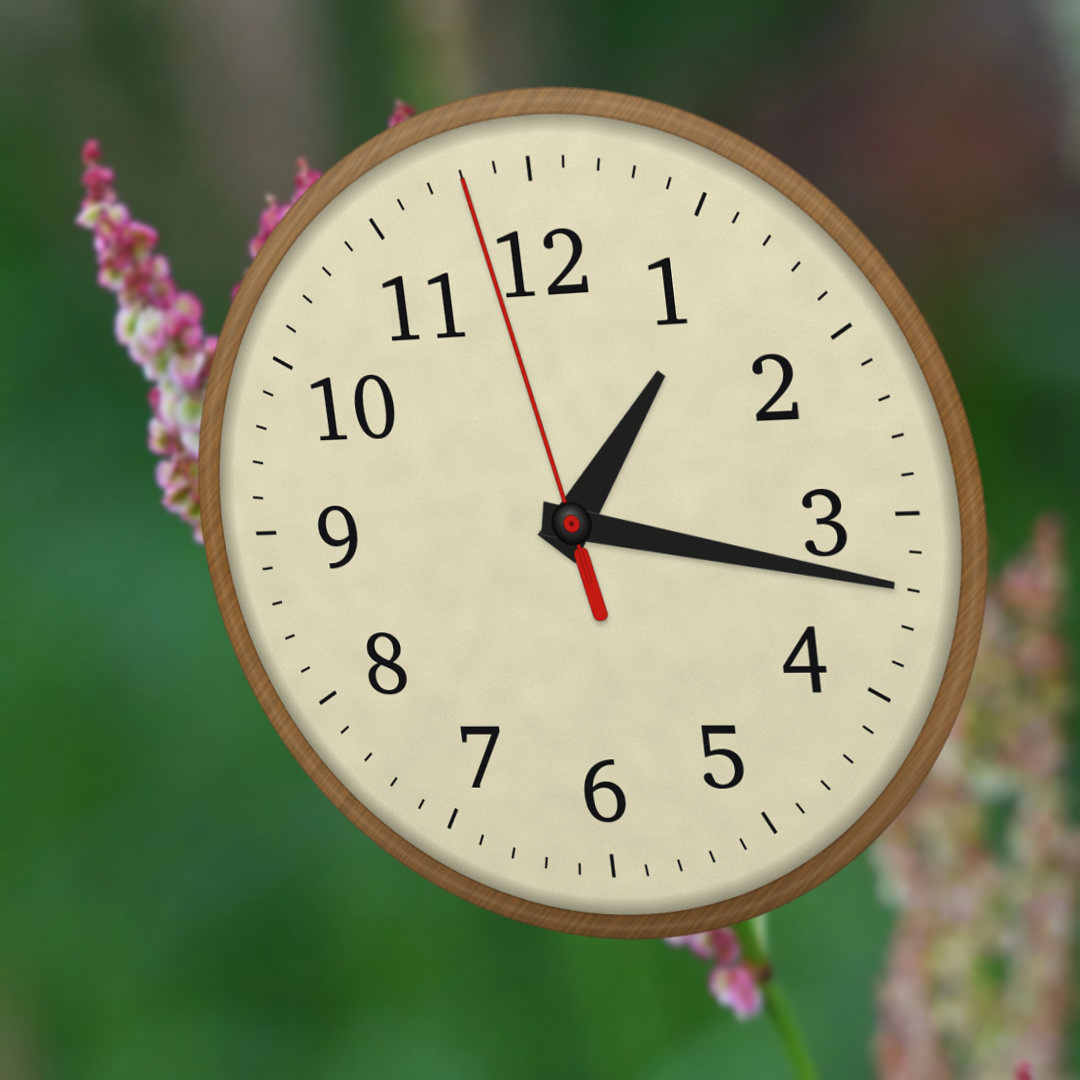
1:16:58
